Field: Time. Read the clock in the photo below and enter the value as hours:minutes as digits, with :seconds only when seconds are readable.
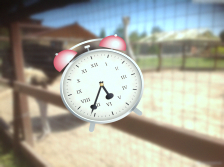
5:36
